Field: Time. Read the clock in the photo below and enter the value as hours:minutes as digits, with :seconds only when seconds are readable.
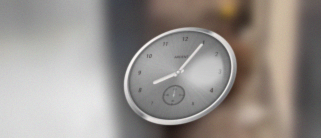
8:05
